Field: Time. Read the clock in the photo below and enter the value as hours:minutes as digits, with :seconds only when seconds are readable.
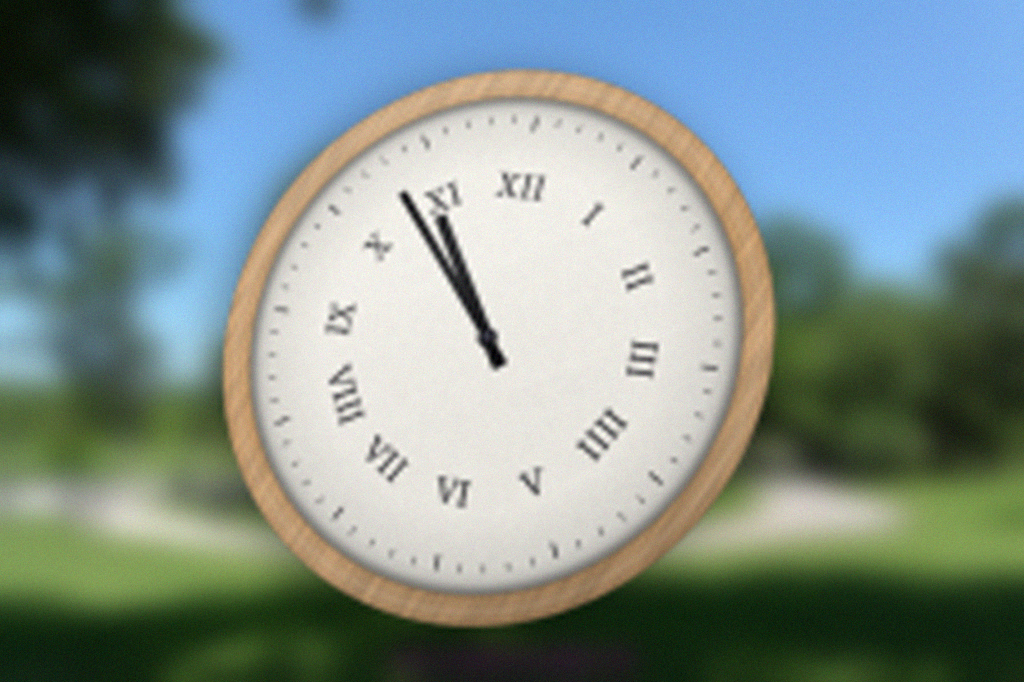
10:53
